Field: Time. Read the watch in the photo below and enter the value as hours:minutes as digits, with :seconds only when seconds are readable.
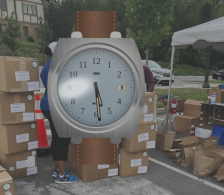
5:29
